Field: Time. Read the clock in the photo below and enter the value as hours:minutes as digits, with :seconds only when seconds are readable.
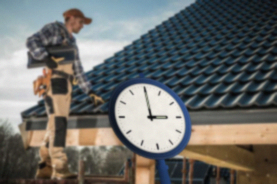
3:00
